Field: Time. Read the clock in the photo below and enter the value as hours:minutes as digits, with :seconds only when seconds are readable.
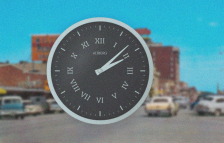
2:08
